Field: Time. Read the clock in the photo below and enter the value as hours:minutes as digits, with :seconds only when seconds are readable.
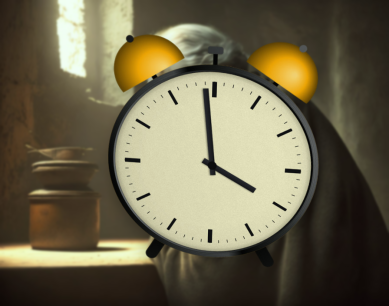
3:59
